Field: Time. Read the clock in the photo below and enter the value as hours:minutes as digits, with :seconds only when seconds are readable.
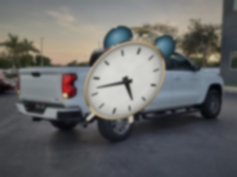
4:42
